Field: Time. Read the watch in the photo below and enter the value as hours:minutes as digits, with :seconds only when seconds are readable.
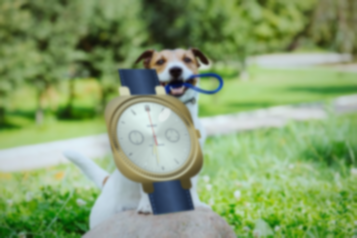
6:31
